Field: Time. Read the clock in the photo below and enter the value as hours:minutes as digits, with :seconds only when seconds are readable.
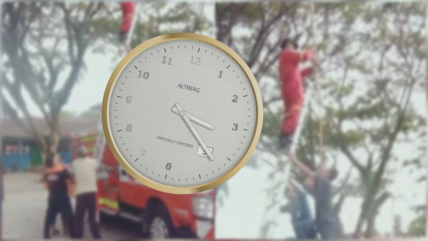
3:22
